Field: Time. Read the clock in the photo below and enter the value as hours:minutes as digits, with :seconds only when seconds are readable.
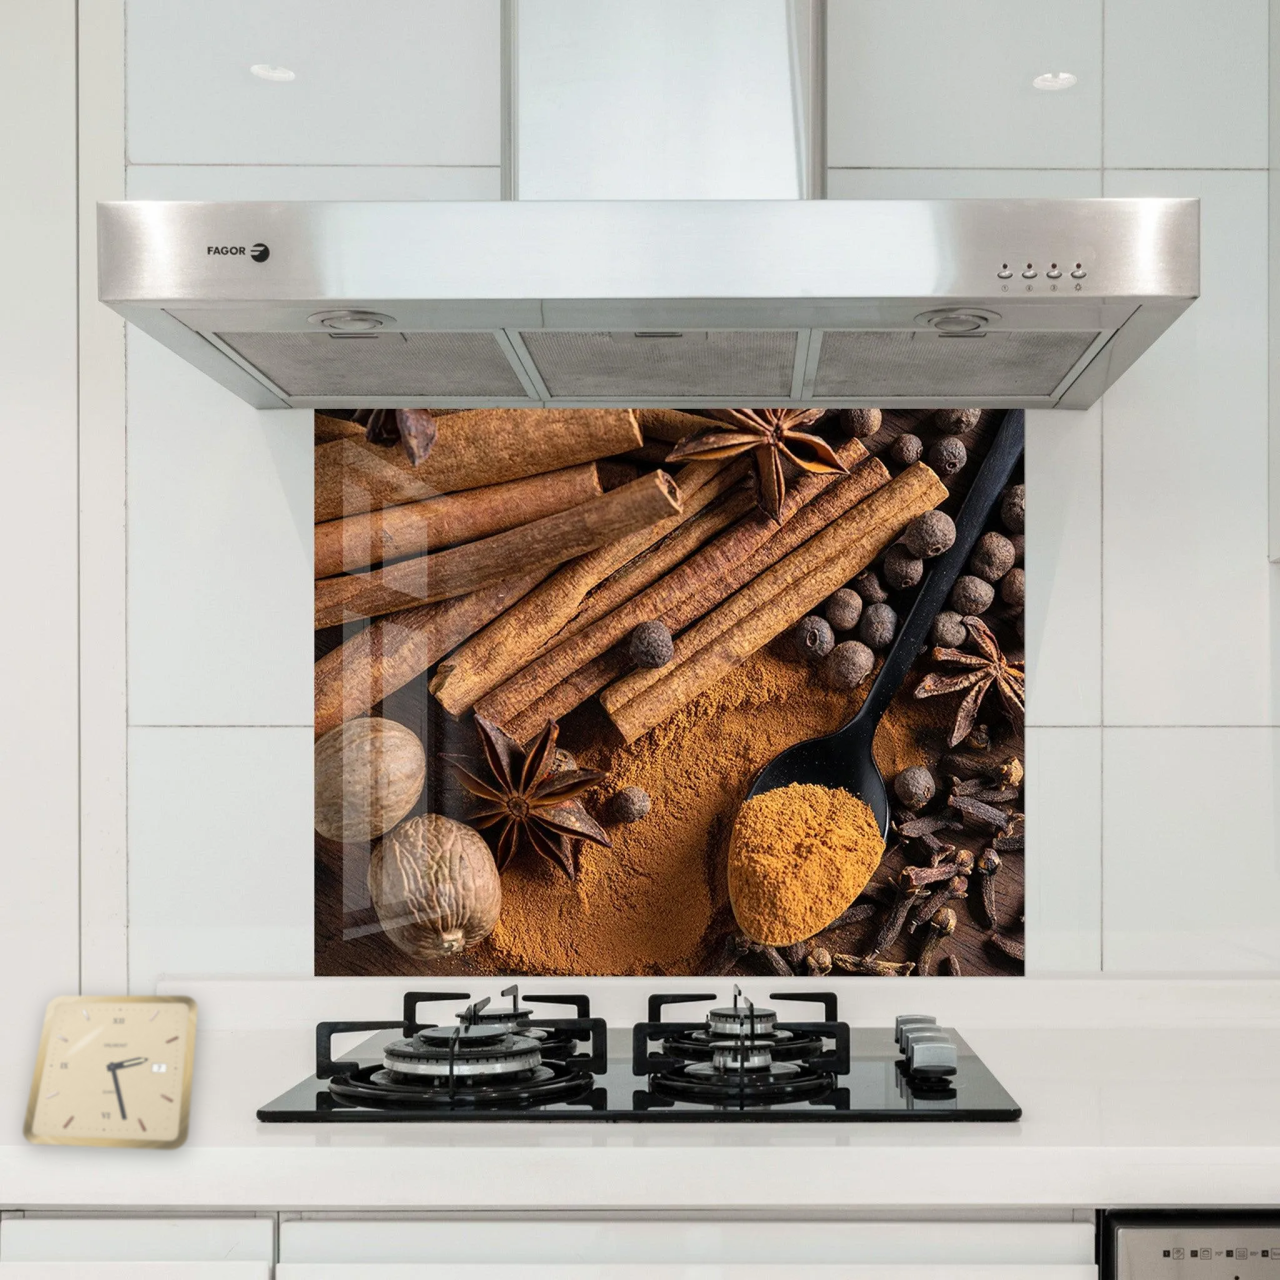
2:27
